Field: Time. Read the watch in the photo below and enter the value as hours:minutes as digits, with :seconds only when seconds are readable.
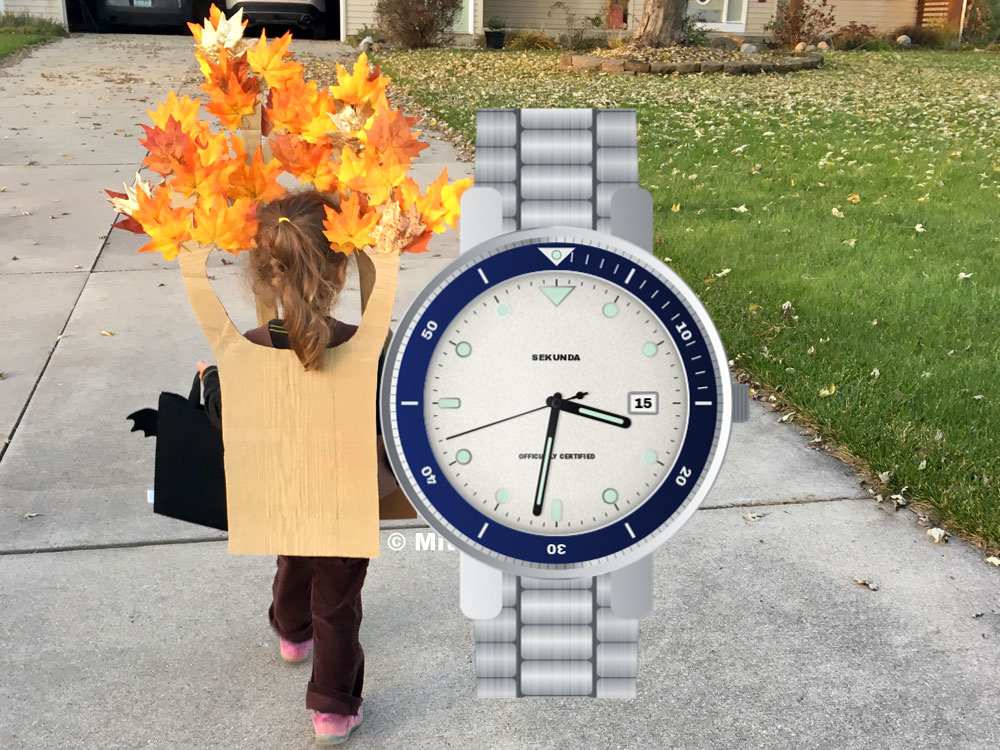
3:31:42
